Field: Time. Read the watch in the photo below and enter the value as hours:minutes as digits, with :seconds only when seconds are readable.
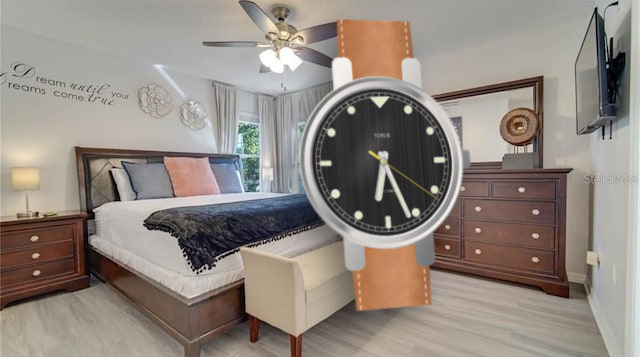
6:26:21
